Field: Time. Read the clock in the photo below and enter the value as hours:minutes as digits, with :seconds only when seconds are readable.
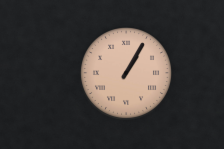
1:05
